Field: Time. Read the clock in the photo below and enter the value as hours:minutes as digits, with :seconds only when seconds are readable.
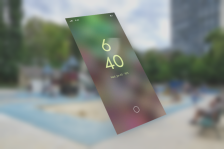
6:40
